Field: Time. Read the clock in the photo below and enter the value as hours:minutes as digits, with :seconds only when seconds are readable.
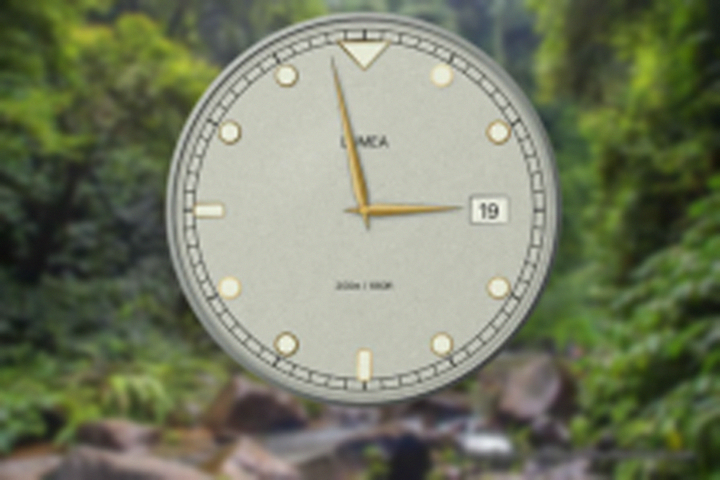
2:58
